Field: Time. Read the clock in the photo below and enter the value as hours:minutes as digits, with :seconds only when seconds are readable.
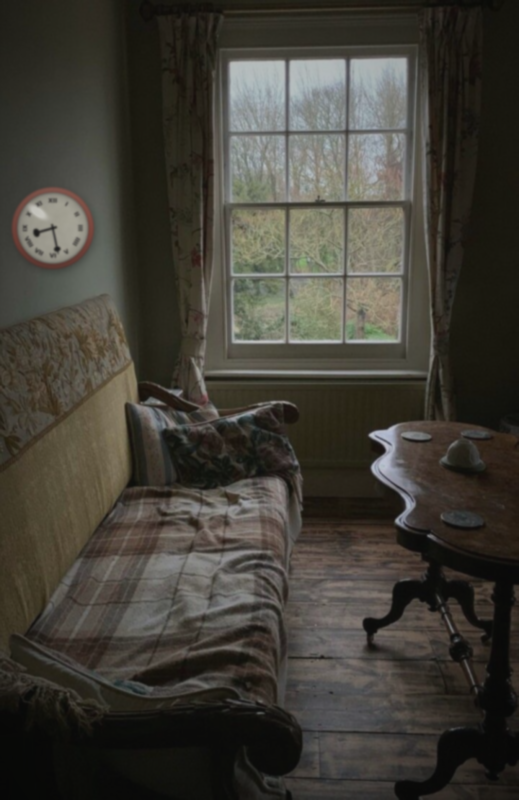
8:28
